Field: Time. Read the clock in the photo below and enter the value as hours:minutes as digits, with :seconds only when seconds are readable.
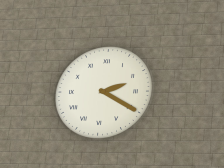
2:20
